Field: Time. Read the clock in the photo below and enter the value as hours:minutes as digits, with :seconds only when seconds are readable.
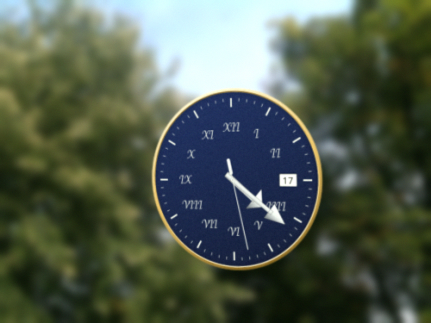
4:21:28
